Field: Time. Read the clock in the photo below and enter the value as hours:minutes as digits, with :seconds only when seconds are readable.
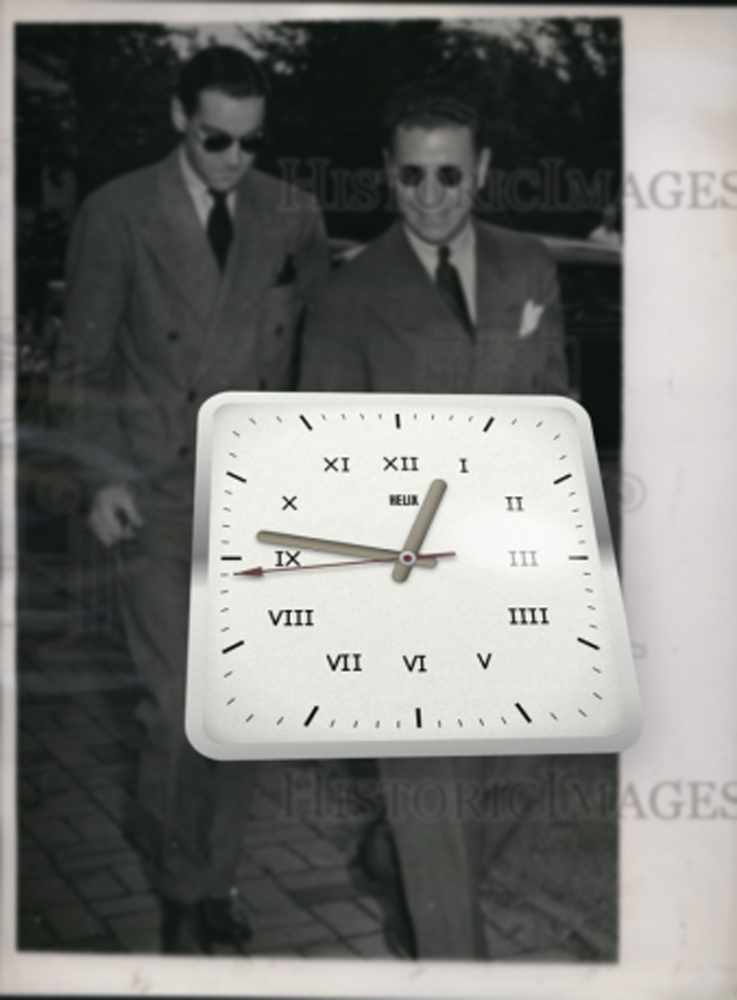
12:46:44
